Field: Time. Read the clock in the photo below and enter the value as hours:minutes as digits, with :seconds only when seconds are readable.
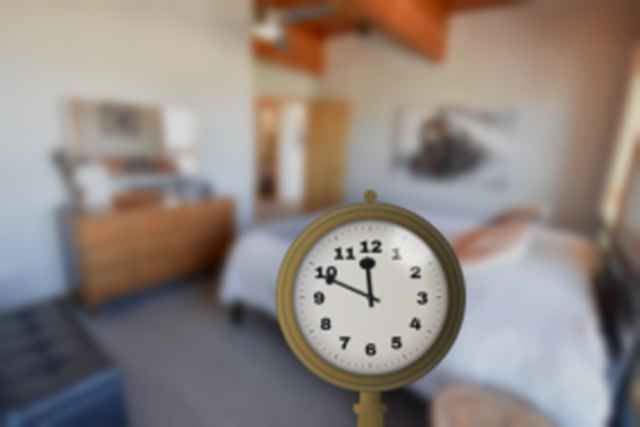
11:49
